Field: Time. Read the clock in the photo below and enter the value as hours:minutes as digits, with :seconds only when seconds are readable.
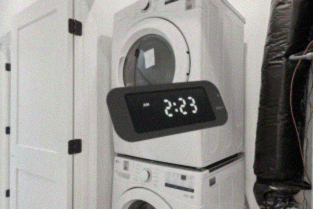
2:23
